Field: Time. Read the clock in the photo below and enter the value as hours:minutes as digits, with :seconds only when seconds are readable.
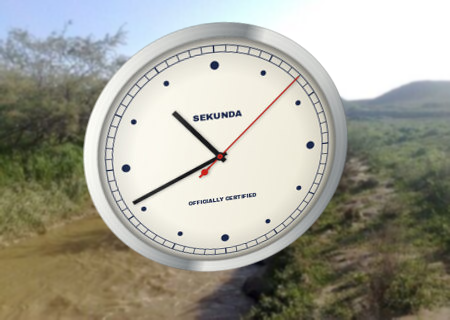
10:41:08
